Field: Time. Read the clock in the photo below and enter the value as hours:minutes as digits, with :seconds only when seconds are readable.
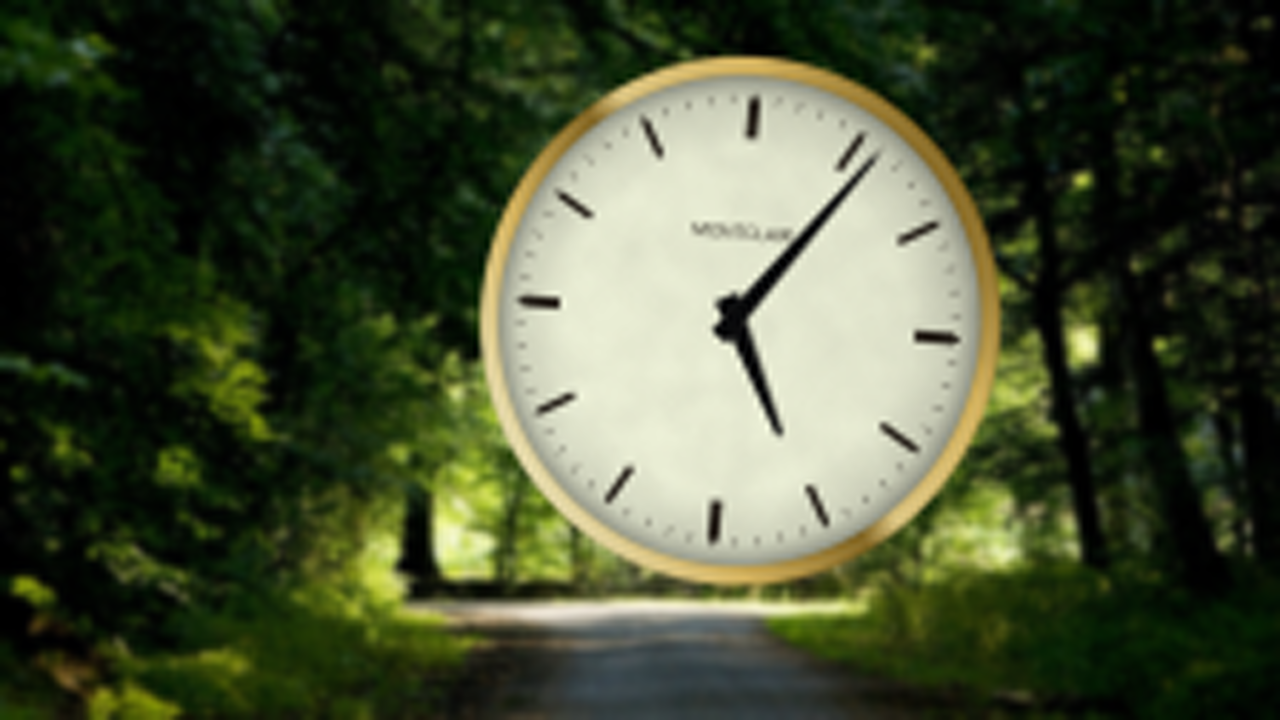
5:06
